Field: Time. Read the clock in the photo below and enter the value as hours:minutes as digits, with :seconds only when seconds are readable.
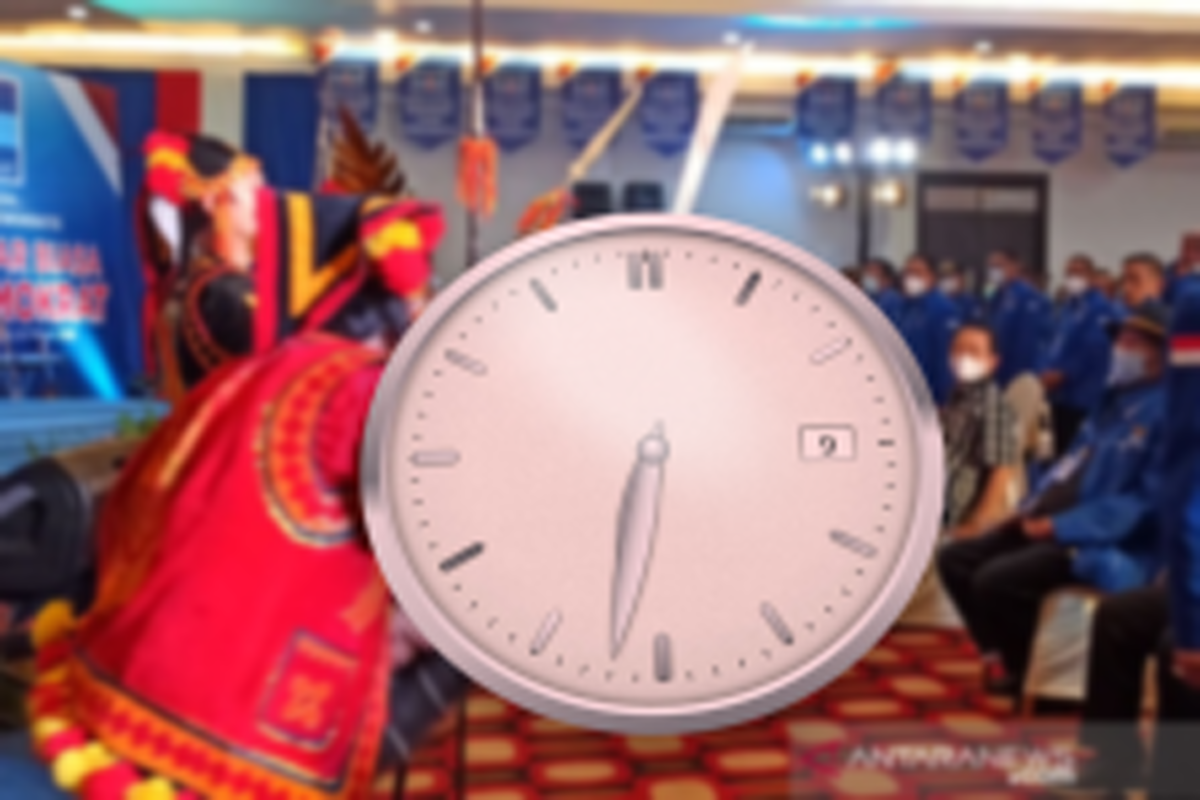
6:32
